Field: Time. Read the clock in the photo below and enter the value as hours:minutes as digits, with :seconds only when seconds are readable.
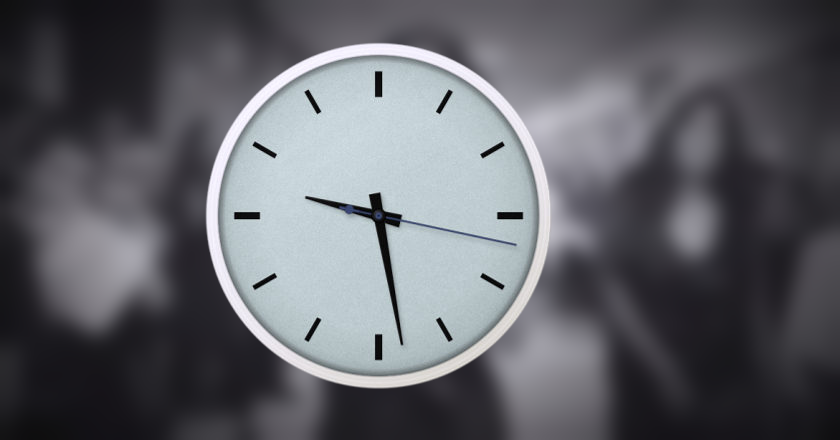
9:28:17
